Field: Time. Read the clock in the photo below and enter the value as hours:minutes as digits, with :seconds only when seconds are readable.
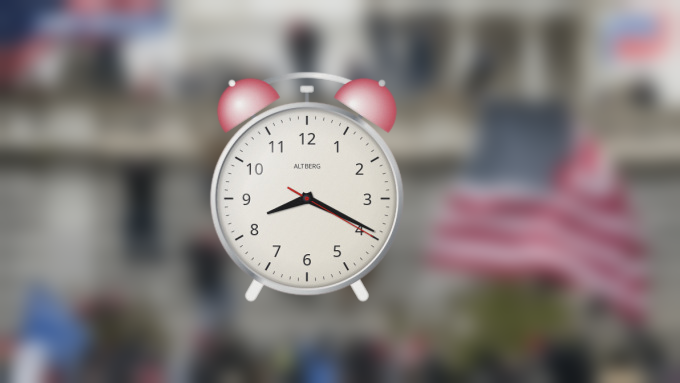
8:19:20
